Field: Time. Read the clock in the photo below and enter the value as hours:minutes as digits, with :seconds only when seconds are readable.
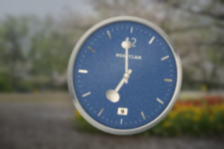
6:59
